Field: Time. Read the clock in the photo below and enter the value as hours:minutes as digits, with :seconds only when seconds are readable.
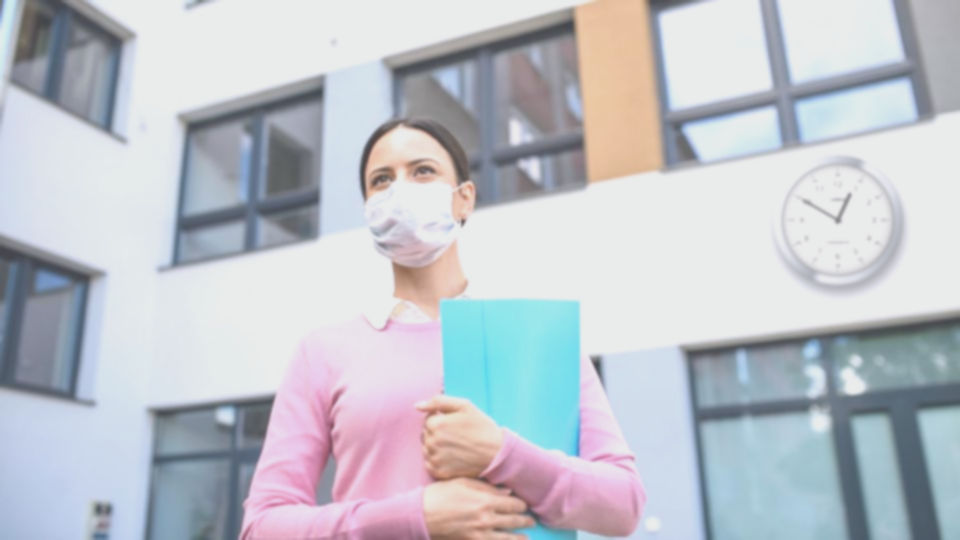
12:50
